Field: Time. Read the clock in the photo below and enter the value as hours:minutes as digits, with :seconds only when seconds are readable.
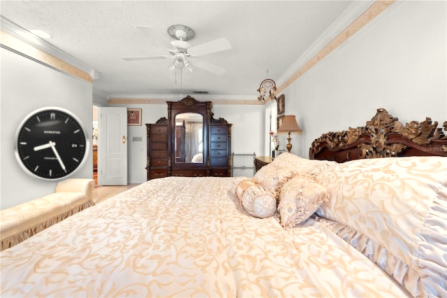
8:25
